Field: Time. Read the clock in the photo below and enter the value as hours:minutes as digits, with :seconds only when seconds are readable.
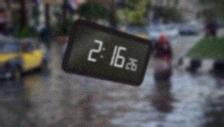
2:16:26
